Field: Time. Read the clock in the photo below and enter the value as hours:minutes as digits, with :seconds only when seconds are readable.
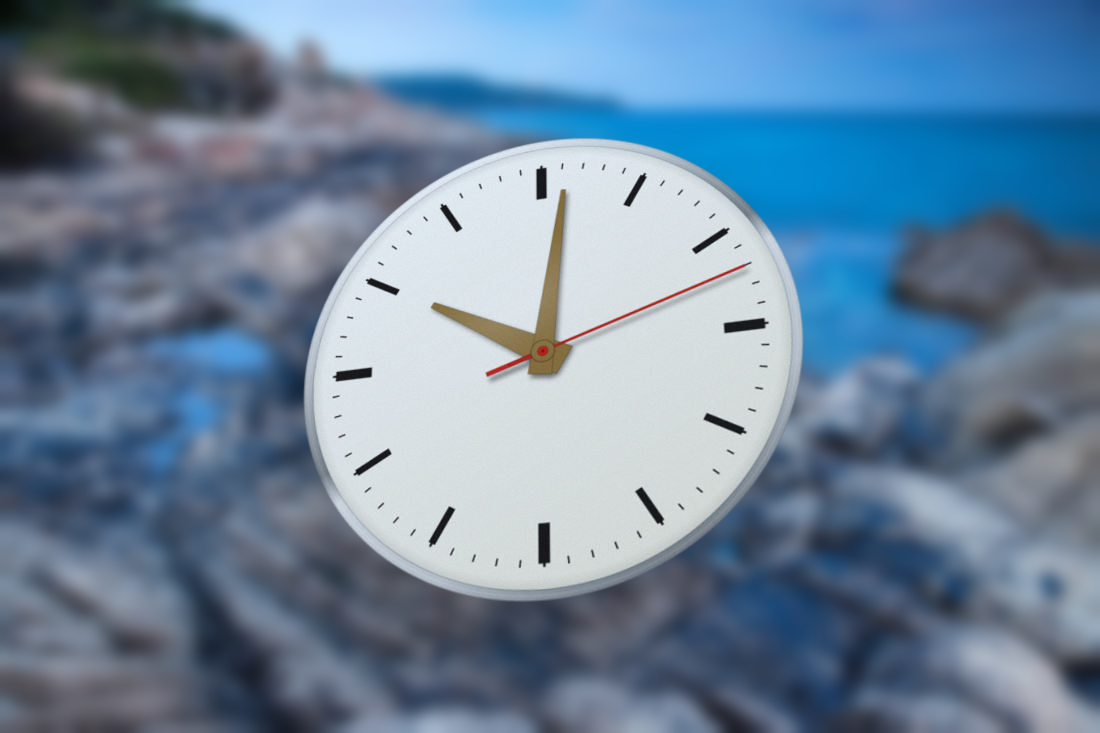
10:01:12
